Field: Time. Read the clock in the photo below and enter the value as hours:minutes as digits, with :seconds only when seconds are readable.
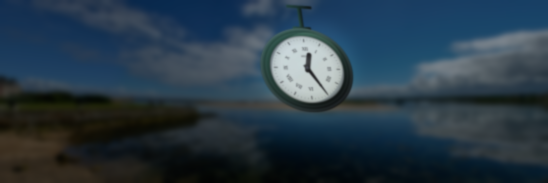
12:25
